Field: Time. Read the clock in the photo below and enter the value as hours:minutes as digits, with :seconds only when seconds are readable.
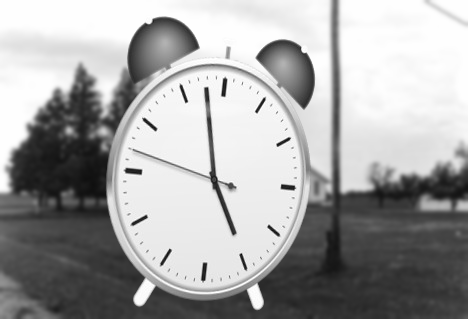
4:57:47
